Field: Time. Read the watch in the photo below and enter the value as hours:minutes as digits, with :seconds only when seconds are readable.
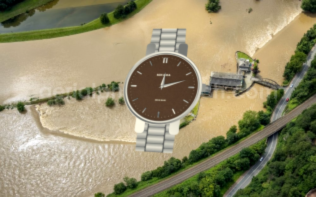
12:12
